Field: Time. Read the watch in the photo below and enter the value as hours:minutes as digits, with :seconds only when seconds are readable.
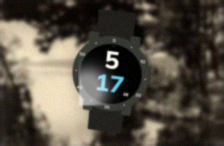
5:17
